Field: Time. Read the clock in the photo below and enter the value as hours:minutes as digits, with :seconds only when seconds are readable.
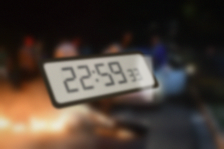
22:59:33
